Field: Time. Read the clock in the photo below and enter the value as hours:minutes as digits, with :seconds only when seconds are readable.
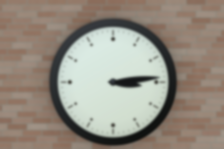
3:14
